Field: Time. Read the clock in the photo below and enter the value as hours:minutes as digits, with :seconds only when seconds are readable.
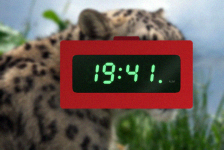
19:41
